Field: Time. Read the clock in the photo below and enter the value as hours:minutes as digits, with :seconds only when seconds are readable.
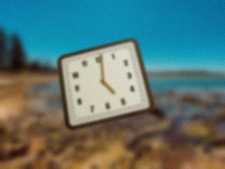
5:01
